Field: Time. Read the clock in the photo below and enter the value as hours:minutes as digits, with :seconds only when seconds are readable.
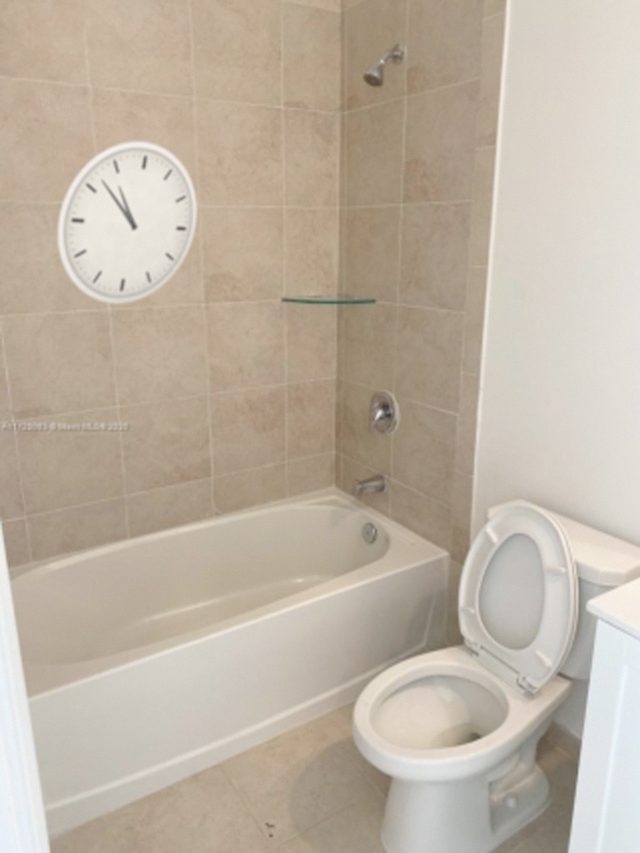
10:52
